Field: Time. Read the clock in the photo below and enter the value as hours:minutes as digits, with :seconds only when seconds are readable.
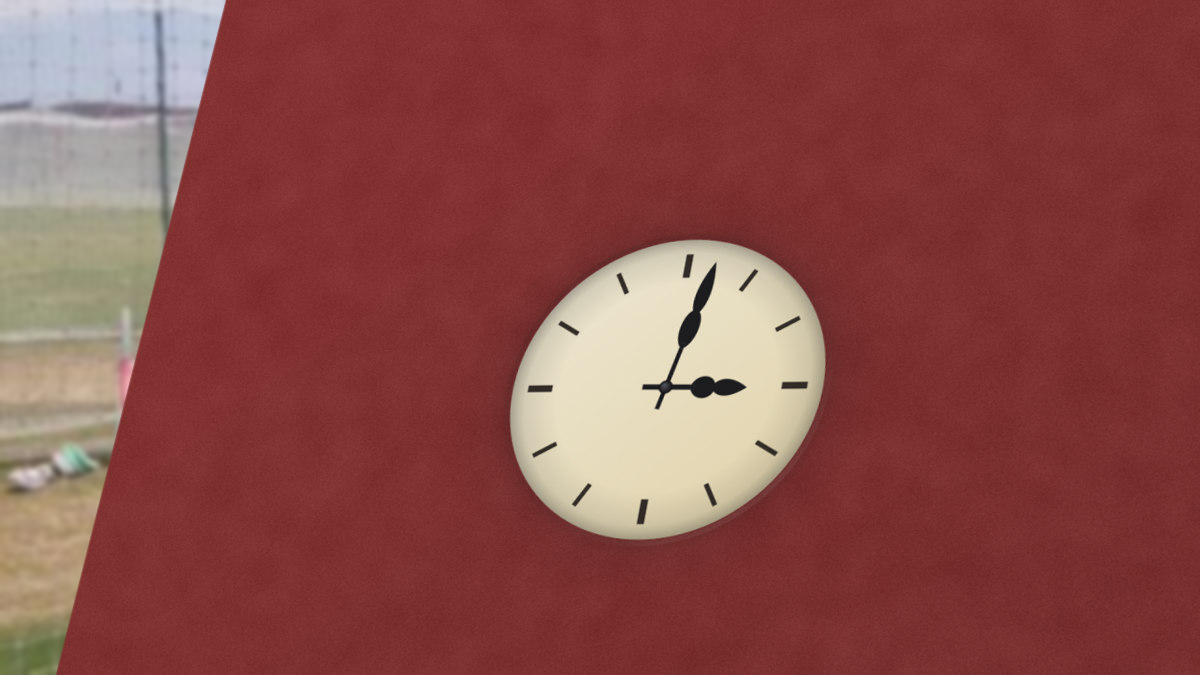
3:02
